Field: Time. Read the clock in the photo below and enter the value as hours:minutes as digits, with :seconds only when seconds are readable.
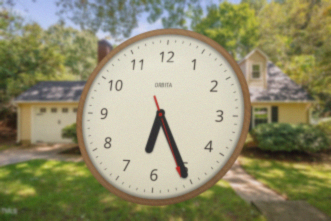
6:25:26
